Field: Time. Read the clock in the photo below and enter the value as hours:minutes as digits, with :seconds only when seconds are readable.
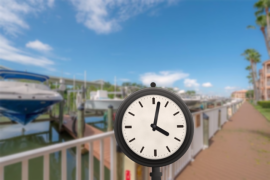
4:02
